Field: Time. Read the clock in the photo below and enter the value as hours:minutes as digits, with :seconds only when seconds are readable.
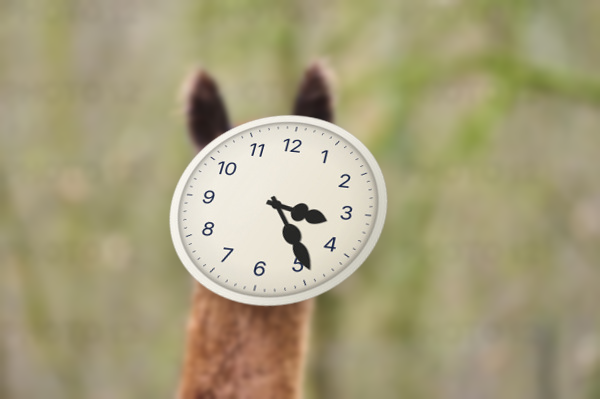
3:24
